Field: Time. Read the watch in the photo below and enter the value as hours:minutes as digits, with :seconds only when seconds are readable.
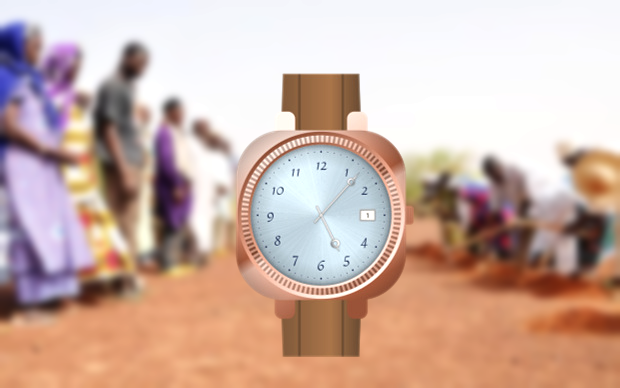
5:07
